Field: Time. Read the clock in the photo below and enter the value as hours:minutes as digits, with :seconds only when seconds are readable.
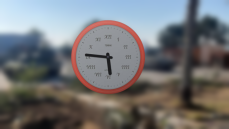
5:46
